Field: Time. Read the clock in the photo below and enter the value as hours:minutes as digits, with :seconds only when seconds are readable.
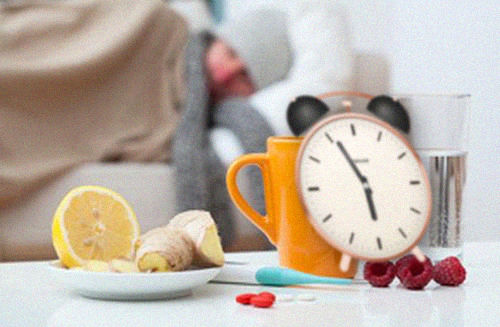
5:56
